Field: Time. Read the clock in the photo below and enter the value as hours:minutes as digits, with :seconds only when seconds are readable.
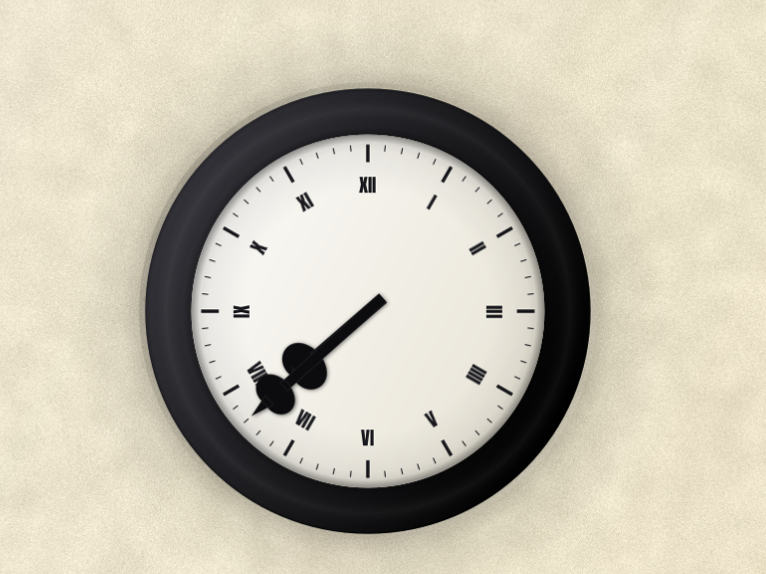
7:38
